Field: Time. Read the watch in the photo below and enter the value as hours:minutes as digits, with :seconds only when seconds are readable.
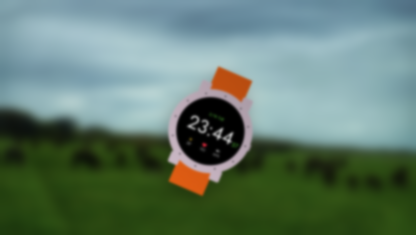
23:44
